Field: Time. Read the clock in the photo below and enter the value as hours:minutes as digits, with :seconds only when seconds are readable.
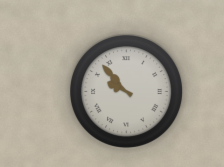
9:53
